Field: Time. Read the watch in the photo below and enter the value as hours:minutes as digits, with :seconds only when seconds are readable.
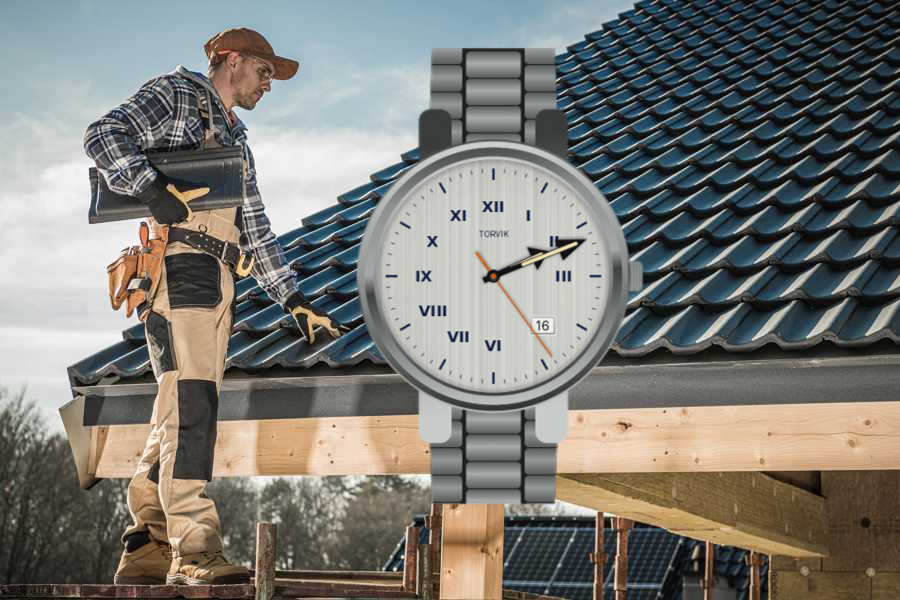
2:11:24
